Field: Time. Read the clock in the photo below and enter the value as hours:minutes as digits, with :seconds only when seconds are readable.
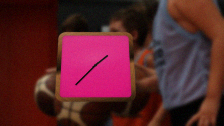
1:37
